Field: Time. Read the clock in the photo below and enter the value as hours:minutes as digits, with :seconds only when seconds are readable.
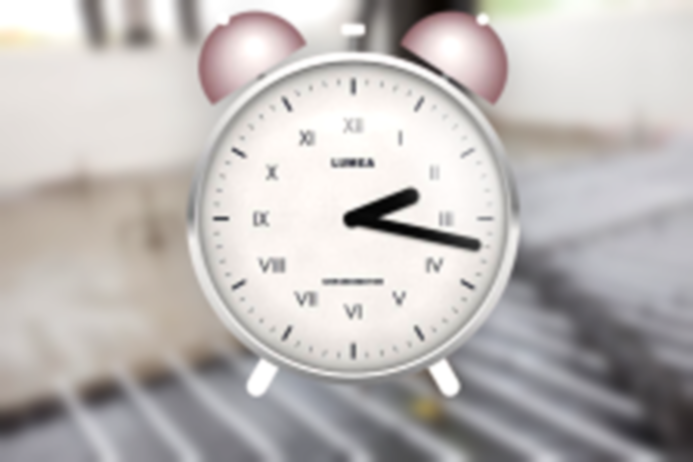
2:17
